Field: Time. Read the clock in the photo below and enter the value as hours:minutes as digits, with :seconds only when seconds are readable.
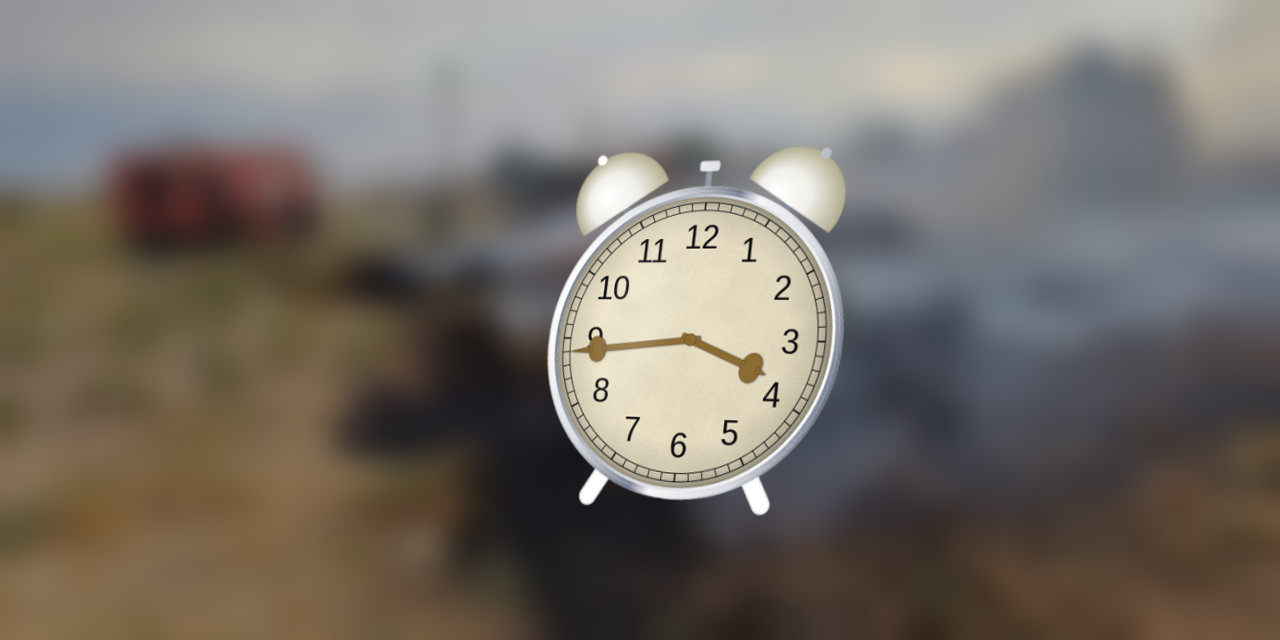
3:44
